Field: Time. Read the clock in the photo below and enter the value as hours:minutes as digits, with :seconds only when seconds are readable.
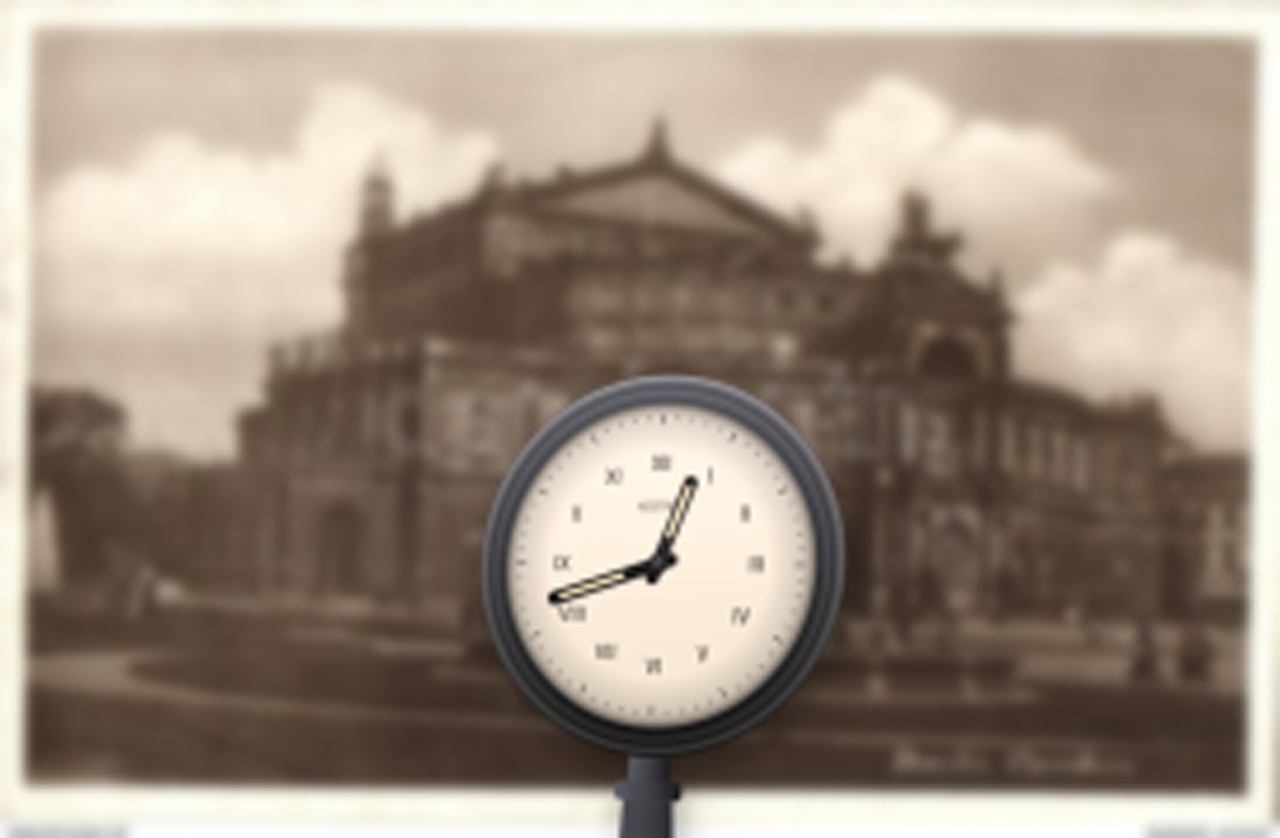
12:42
